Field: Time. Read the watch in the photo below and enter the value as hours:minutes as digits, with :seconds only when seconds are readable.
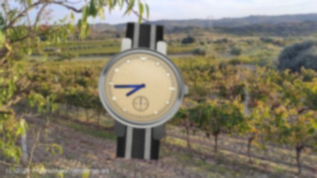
7:44
